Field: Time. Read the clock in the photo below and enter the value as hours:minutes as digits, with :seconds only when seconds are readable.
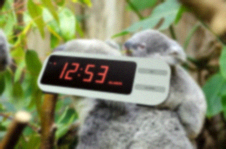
12:53
